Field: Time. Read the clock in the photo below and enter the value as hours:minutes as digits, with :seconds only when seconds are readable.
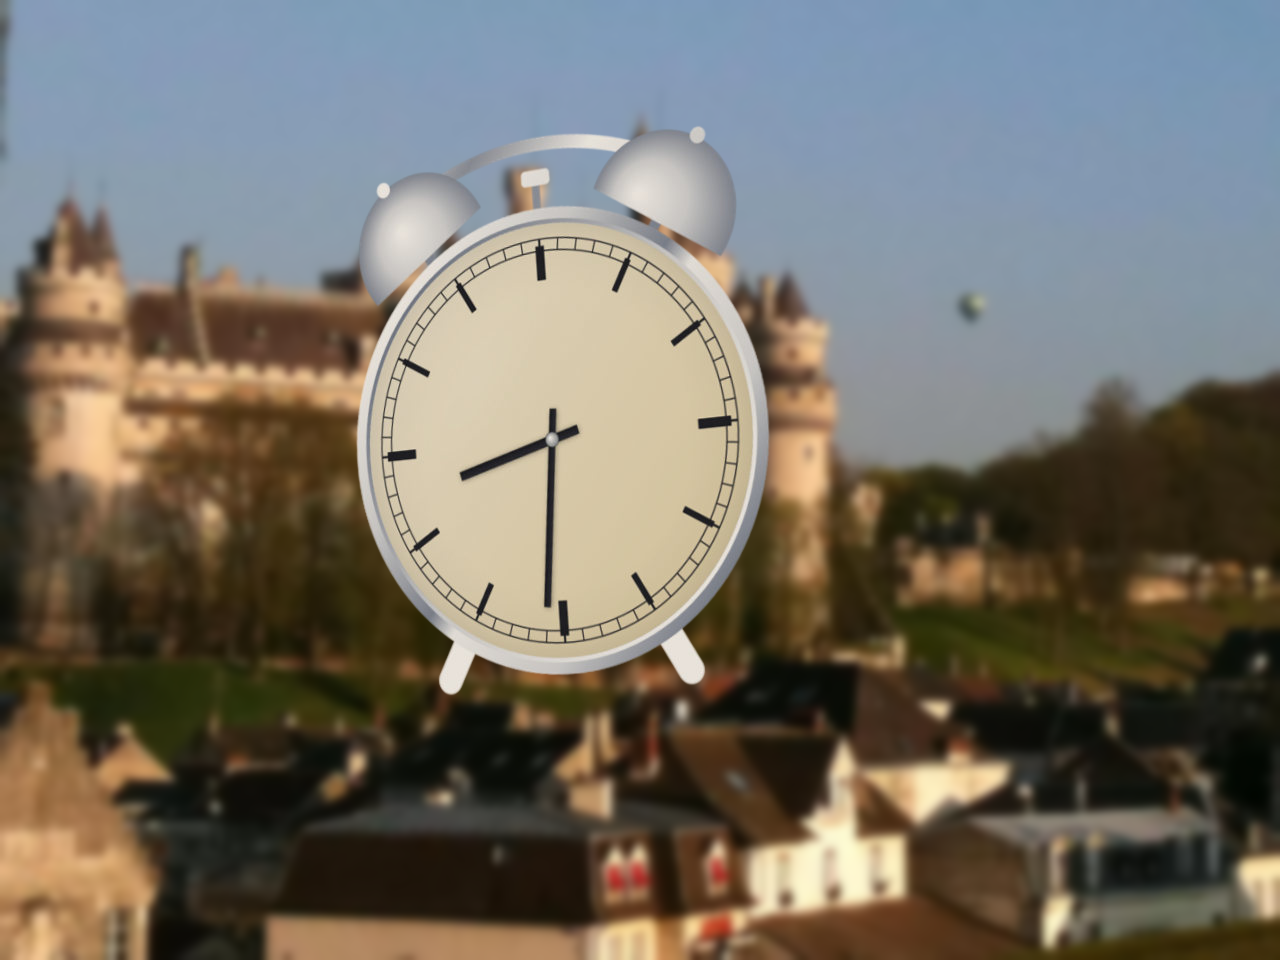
8:31
